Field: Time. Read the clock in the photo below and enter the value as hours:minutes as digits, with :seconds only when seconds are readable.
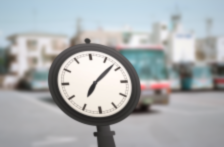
7:08
